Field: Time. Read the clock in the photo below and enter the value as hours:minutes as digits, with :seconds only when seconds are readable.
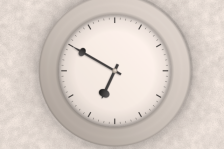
6:50
